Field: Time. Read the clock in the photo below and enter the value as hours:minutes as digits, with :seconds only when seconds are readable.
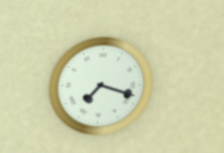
7:18
